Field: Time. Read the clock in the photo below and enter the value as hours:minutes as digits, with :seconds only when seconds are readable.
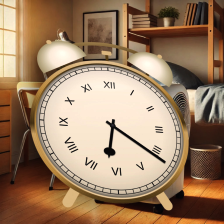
6:21
